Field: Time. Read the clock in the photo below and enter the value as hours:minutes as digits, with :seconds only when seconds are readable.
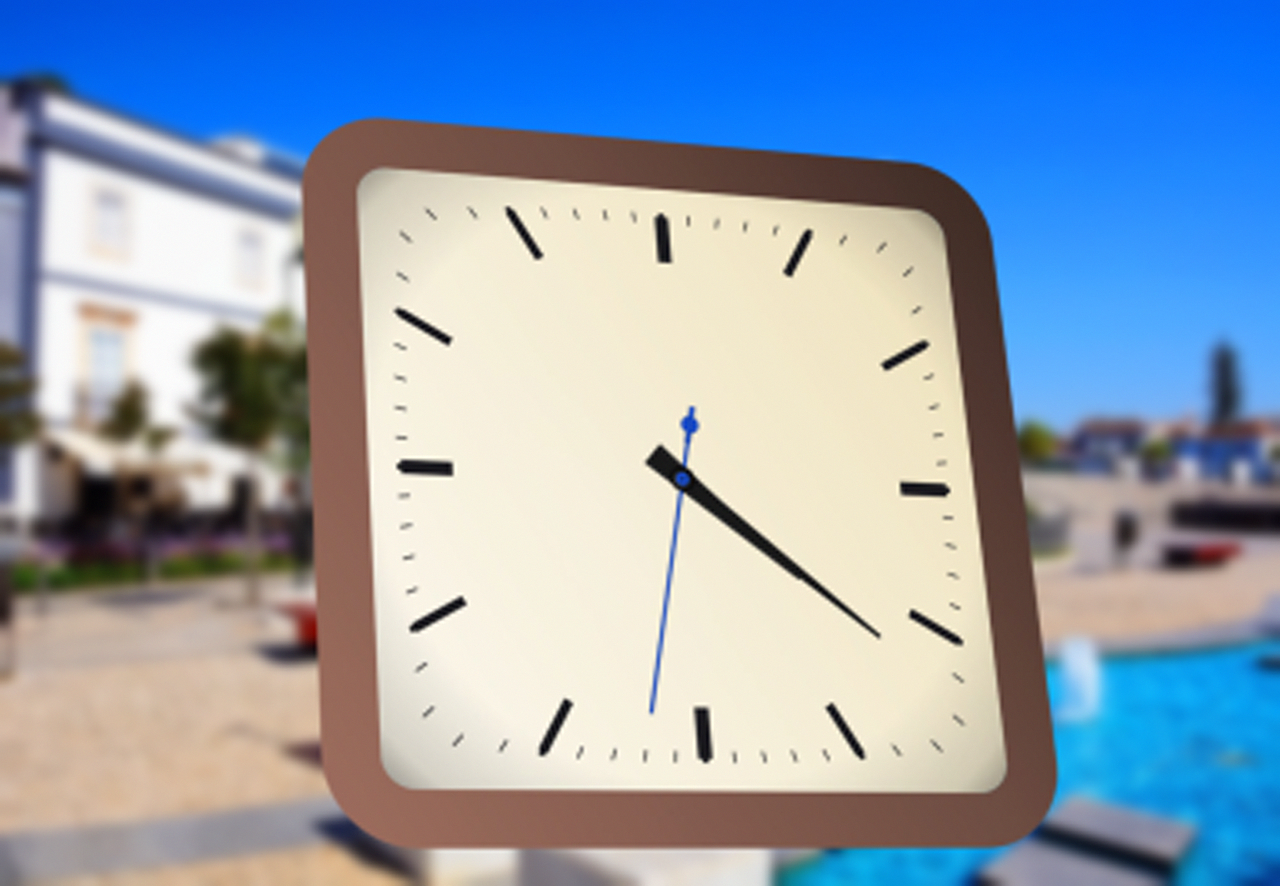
4:21:32
